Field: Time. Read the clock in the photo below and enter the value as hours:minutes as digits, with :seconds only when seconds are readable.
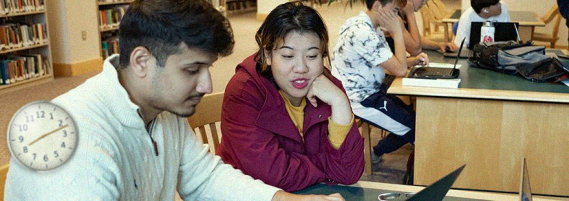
8:12
